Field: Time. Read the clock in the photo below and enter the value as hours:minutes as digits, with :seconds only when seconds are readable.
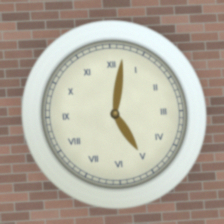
5:02
